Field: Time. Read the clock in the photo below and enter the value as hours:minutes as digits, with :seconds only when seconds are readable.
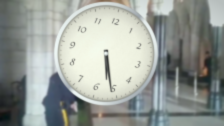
5:26
